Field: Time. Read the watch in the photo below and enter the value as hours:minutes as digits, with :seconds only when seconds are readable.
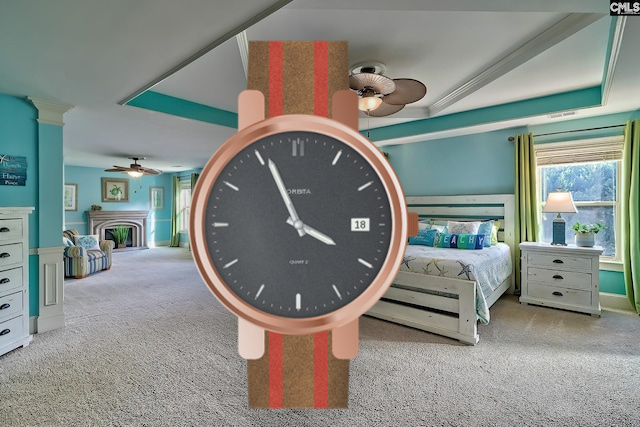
3:56
